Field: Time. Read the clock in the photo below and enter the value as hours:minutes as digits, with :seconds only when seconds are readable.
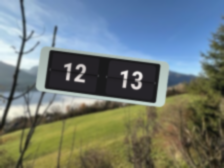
12:13
